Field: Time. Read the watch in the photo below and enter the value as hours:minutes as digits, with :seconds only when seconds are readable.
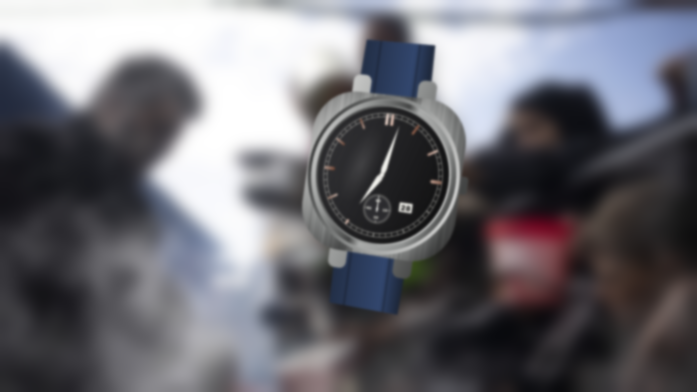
7:02
